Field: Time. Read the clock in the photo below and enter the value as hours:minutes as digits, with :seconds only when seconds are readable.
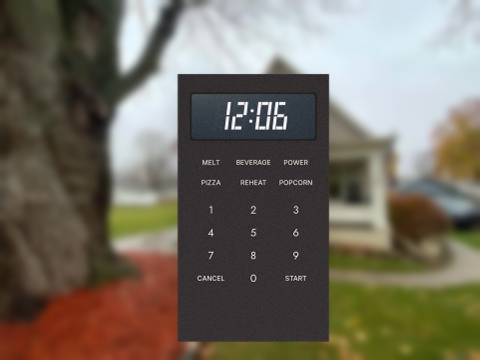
12:06
